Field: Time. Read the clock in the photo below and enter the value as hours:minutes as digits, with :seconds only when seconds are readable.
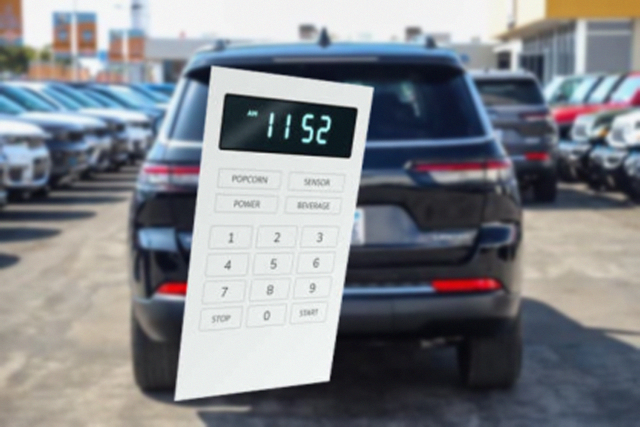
11:52
